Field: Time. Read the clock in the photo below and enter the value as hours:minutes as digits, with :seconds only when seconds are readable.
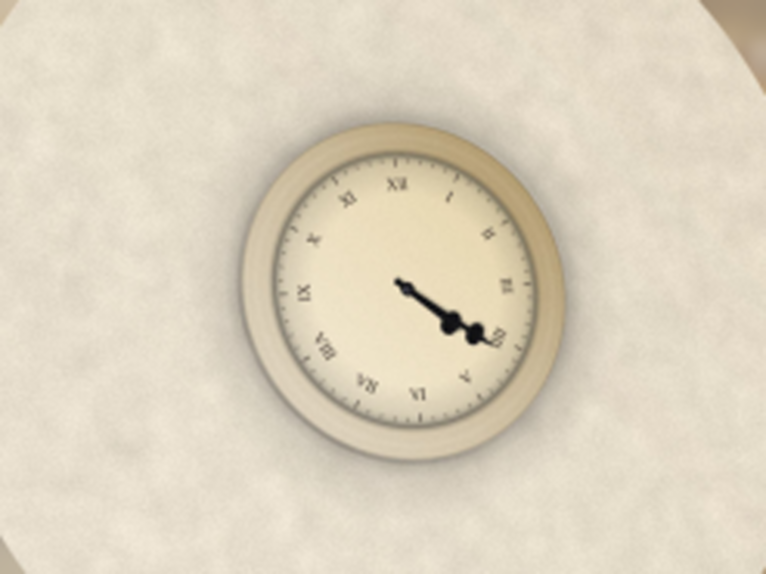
4:21
